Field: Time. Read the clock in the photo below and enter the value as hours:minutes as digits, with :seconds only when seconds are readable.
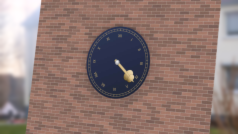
4:22
